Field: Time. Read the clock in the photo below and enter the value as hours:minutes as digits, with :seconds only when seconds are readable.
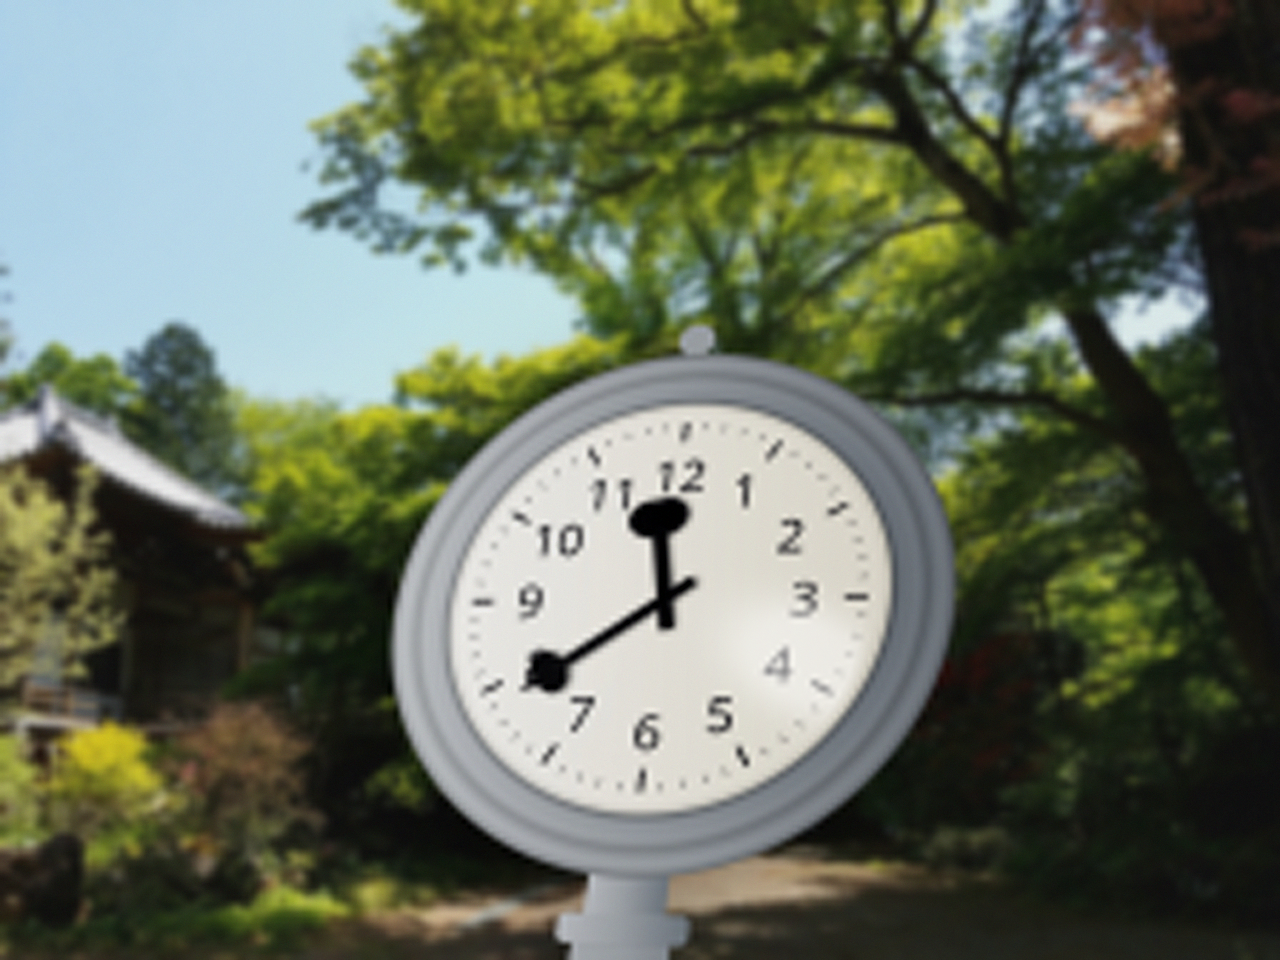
11:39
